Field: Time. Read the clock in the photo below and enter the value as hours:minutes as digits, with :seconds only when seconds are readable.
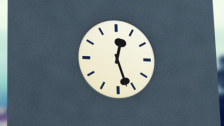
12:27
